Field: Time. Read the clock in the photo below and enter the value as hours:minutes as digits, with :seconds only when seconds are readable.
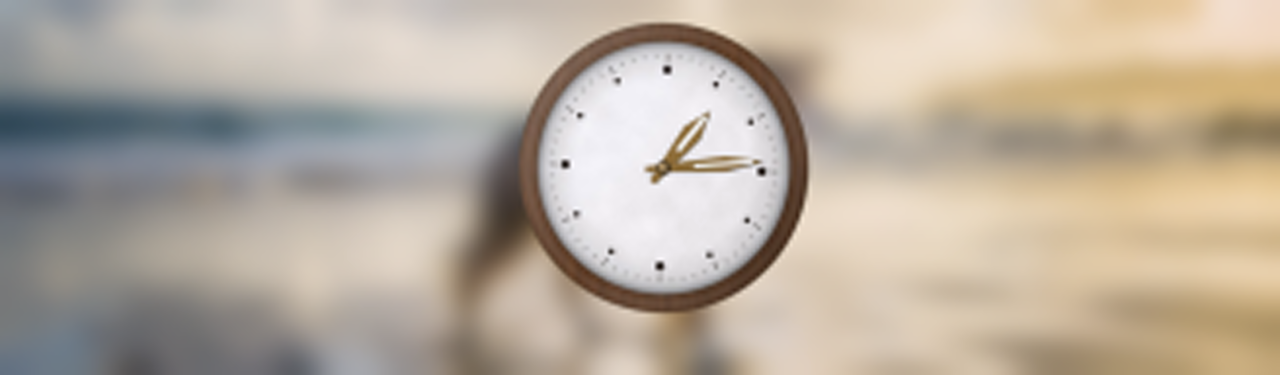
1:14
